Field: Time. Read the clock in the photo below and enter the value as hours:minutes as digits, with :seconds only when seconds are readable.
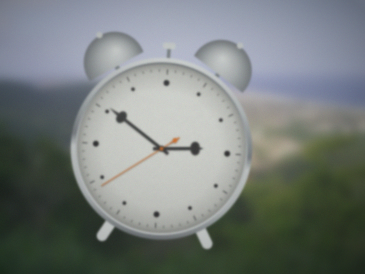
2:50:39
